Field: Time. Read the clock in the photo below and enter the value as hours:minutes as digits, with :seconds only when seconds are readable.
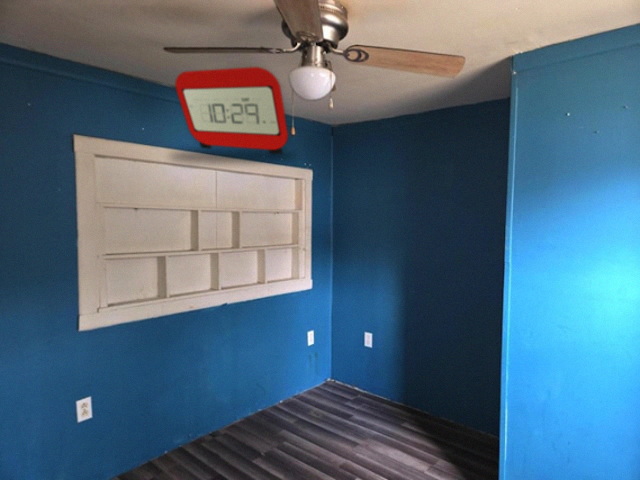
10:29
